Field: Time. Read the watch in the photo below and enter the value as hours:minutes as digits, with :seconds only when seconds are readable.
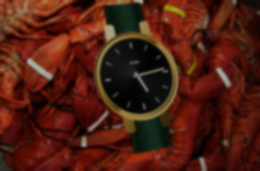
5:14
